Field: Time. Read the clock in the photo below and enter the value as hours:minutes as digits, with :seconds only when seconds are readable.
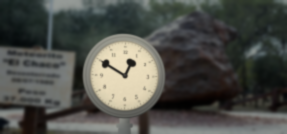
12:50
